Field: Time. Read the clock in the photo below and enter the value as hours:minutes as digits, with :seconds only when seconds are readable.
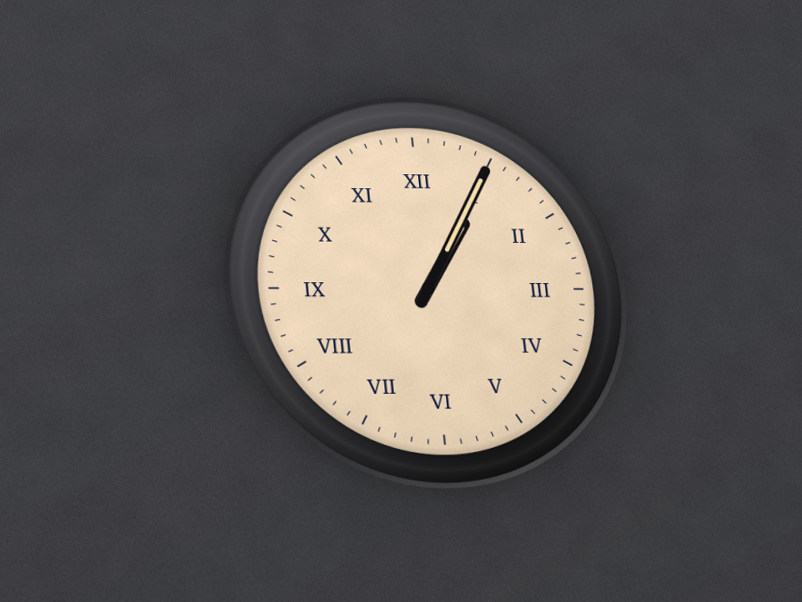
1:05
